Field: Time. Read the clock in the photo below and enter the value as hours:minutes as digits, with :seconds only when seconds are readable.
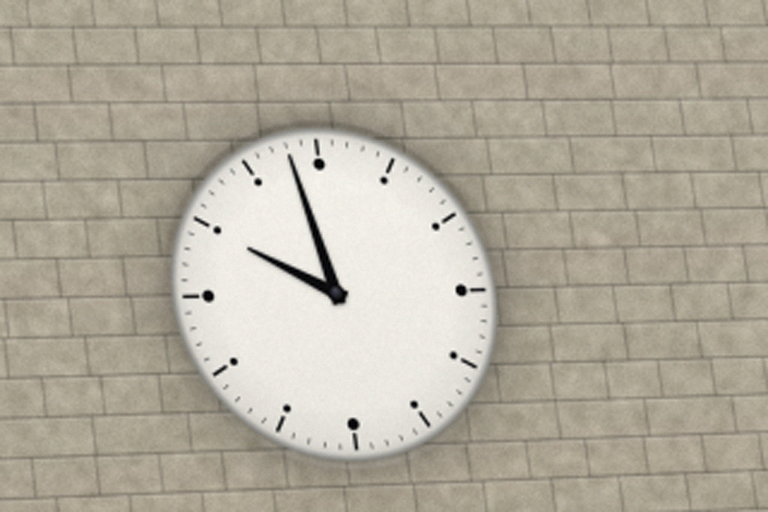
9:58
